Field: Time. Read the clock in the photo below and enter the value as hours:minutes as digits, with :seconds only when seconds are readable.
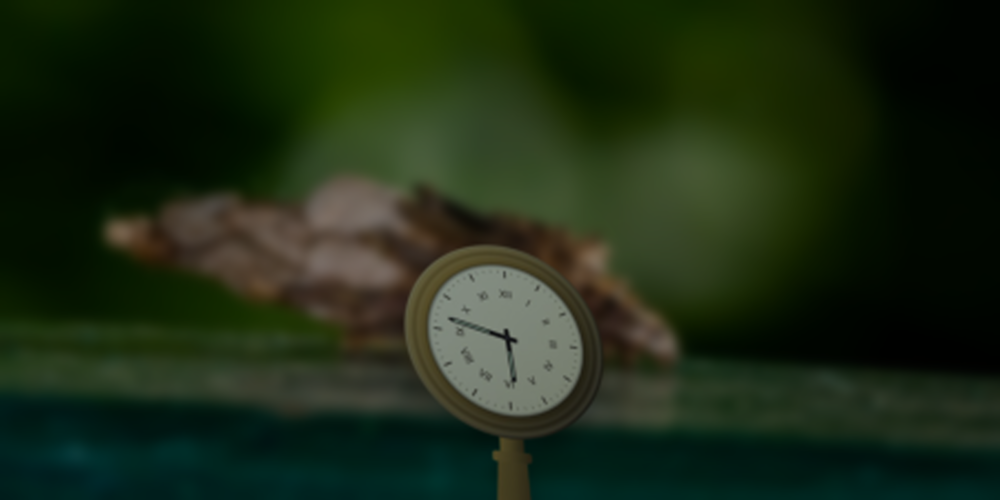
5:47
